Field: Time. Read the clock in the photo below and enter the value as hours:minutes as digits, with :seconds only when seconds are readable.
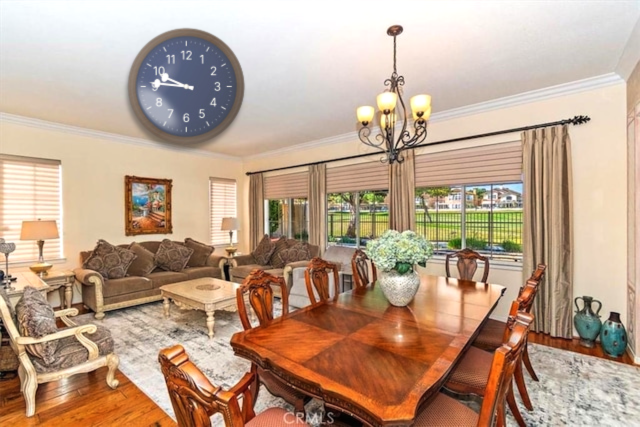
9:46
